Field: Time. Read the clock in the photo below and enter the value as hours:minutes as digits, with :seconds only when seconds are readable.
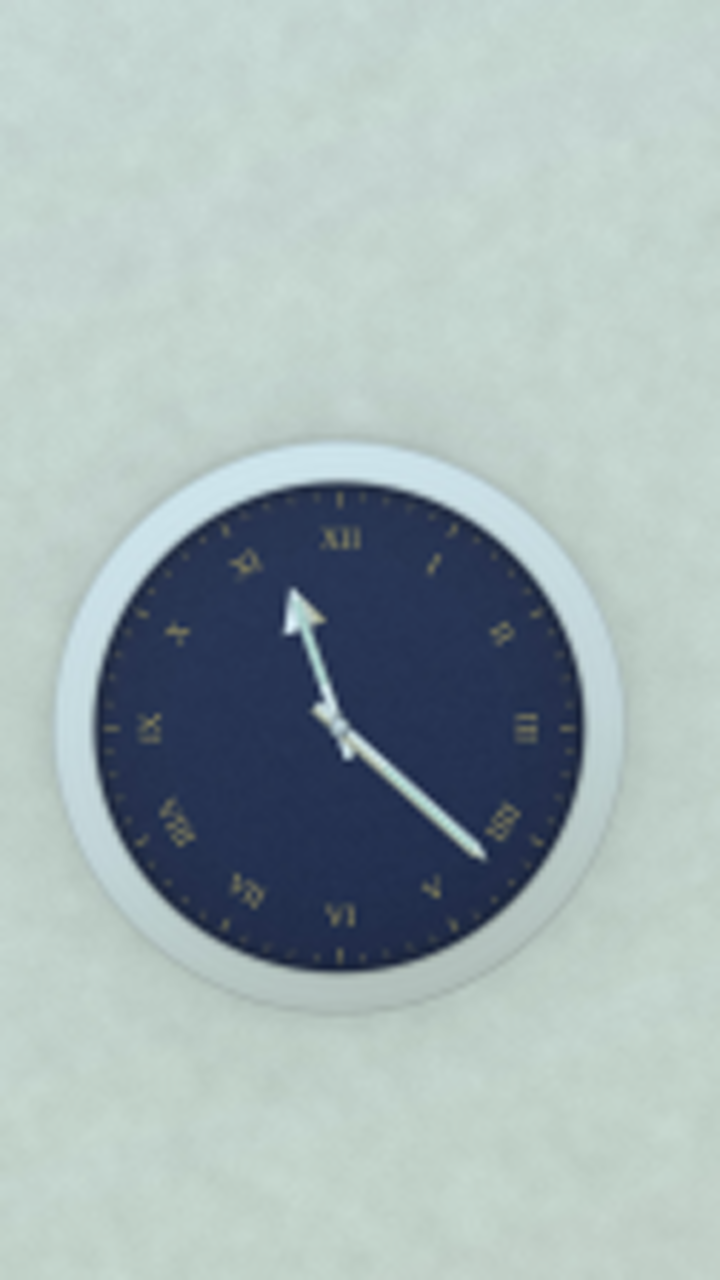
11:22
